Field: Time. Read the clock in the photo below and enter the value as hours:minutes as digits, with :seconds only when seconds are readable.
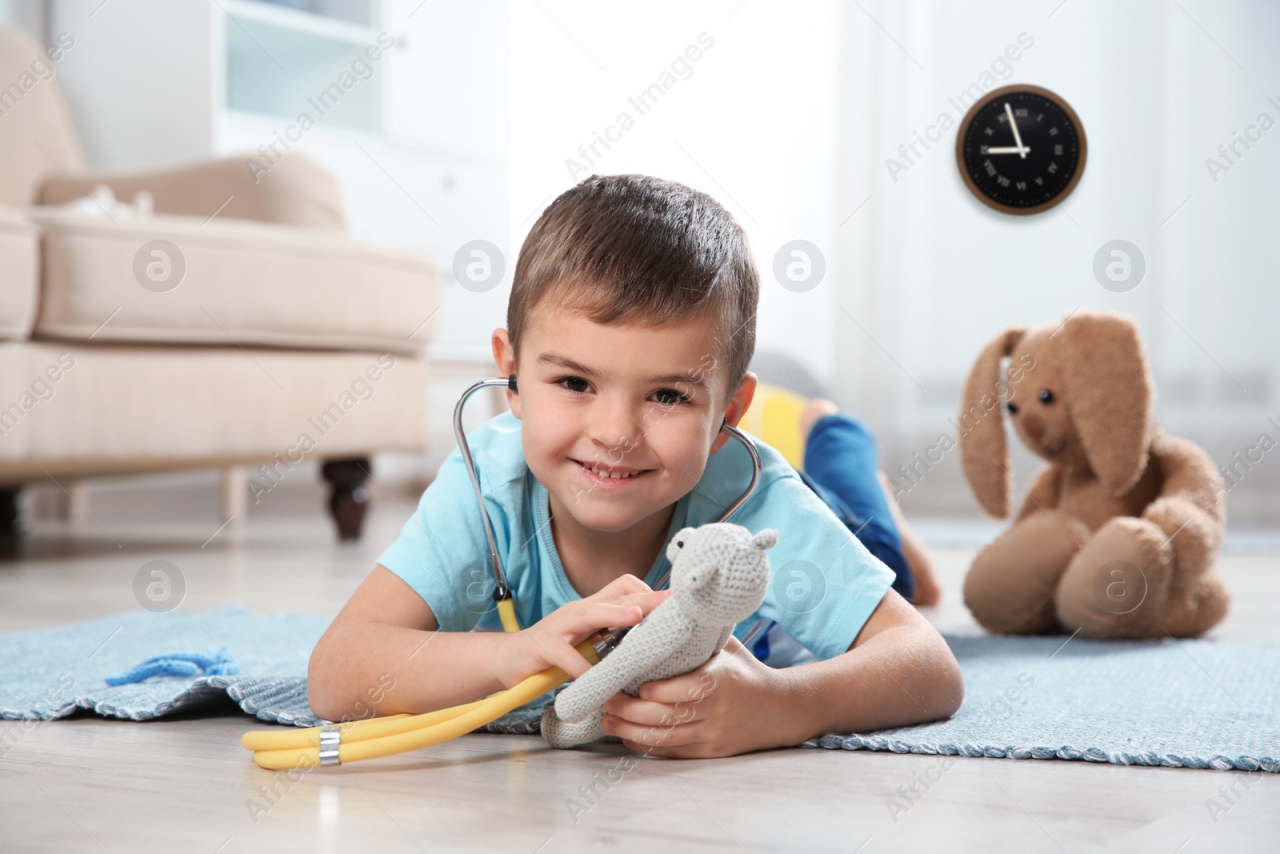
8:57
